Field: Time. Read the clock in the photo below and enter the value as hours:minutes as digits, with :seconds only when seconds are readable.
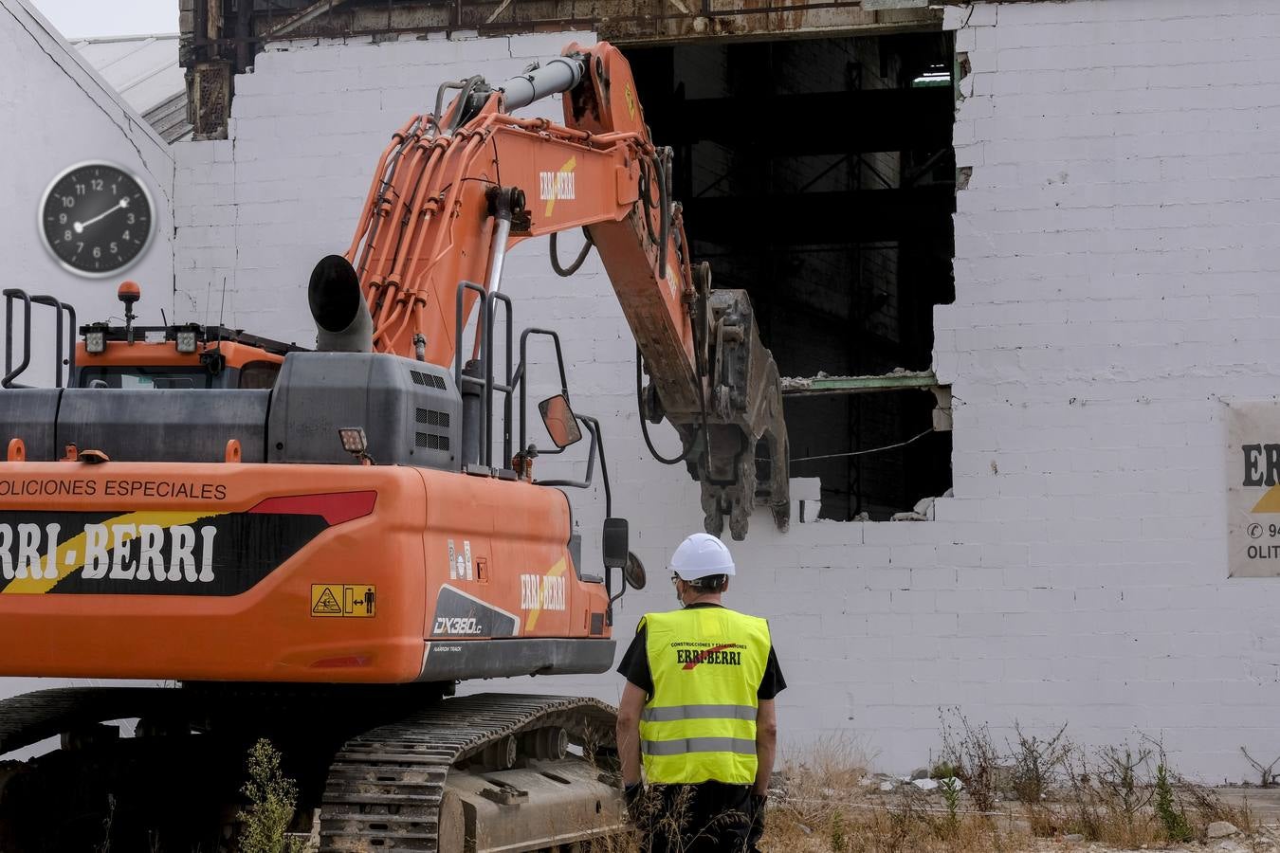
8:10
